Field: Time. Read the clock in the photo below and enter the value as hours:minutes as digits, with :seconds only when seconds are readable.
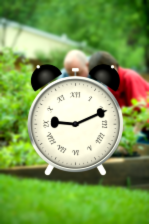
9:11
